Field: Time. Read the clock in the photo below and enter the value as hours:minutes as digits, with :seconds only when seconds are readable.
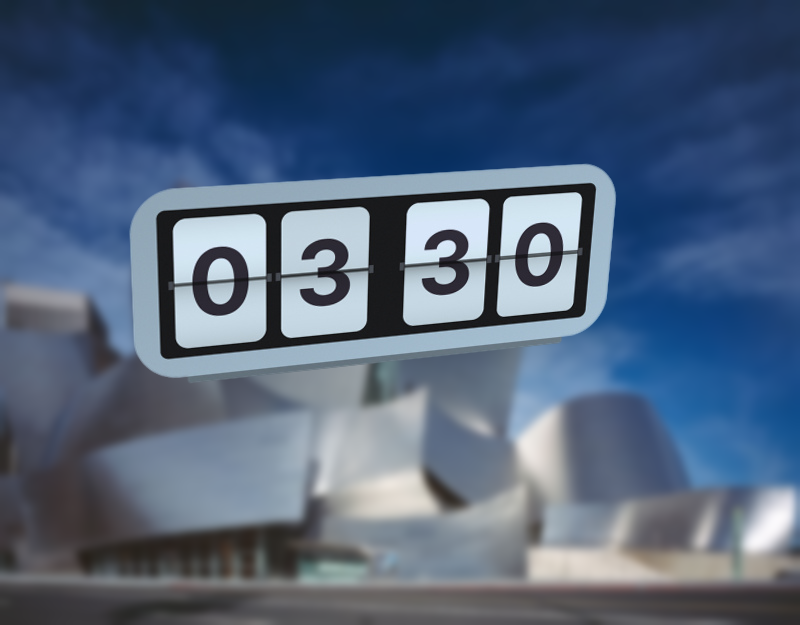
3:30
